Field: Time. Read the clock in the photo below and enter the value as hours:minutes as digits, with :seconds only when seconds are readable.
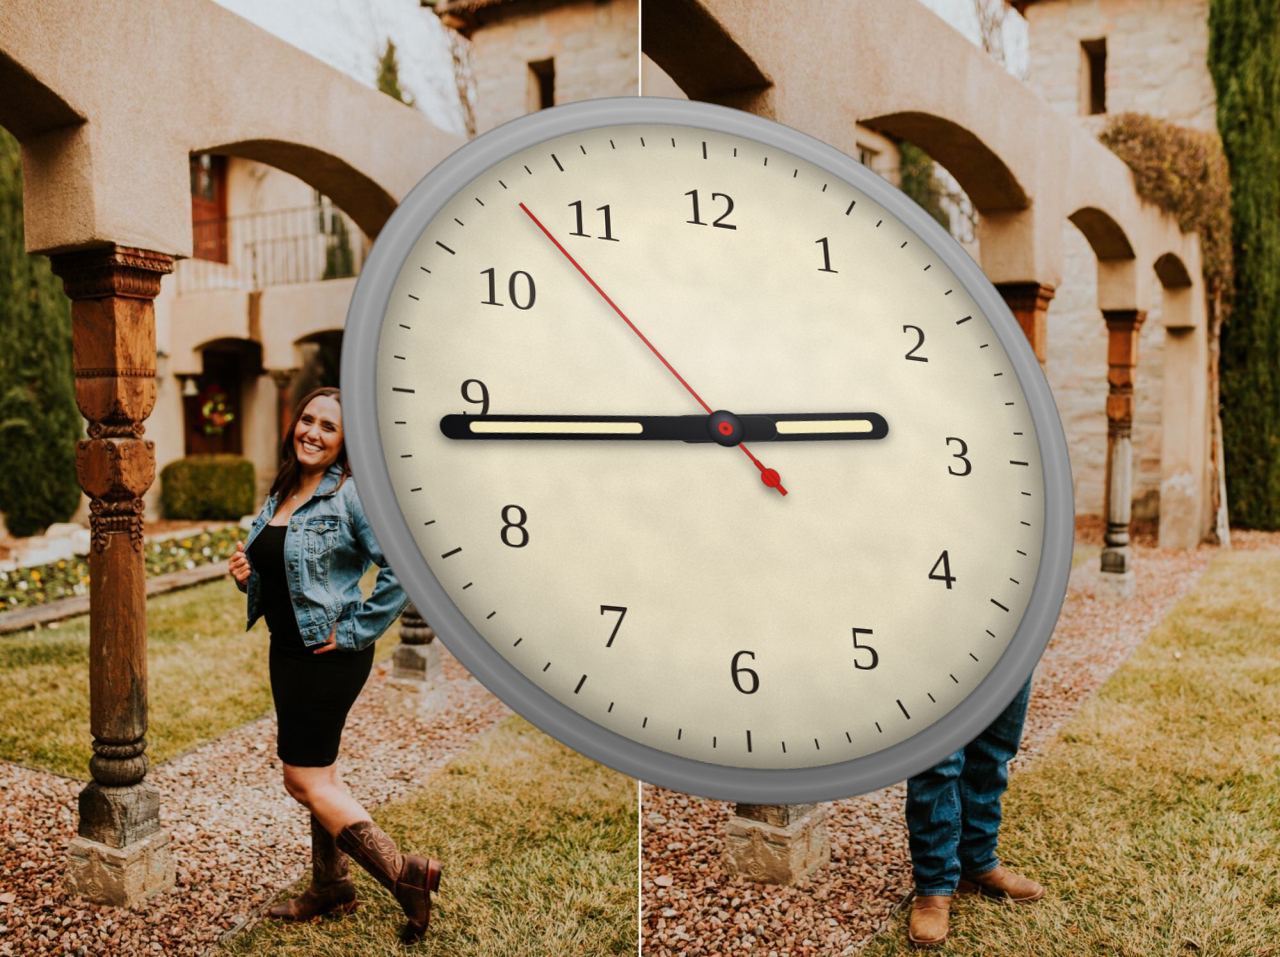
2:43:53
